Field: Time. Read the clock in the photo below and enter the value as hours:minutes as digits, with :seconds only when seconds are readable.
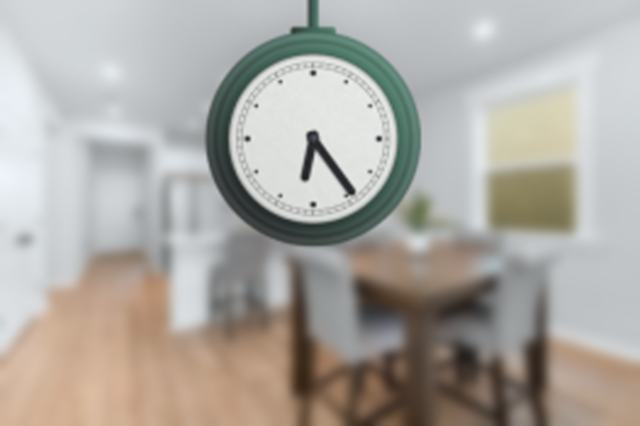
6:24
